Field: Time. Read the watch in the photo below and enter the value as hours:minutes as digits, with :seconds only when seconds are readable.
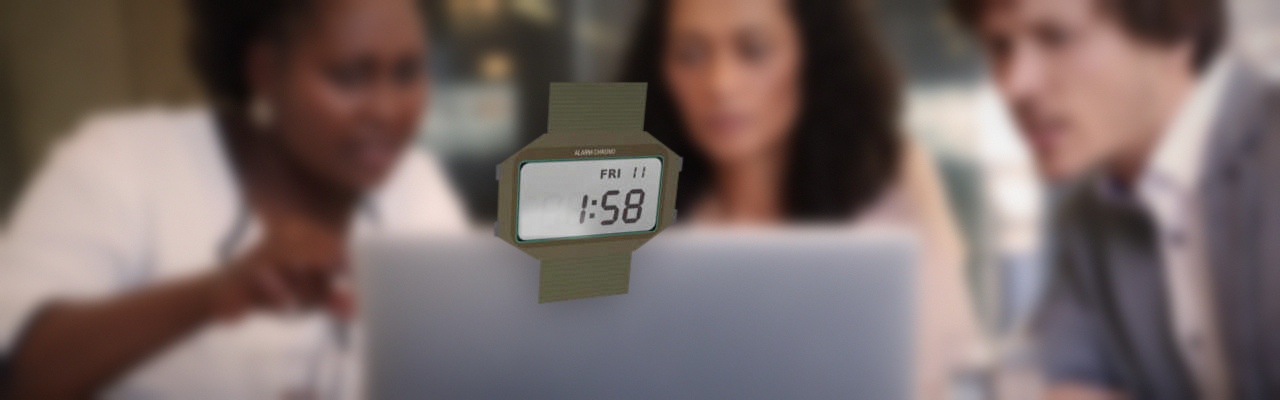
1:58
